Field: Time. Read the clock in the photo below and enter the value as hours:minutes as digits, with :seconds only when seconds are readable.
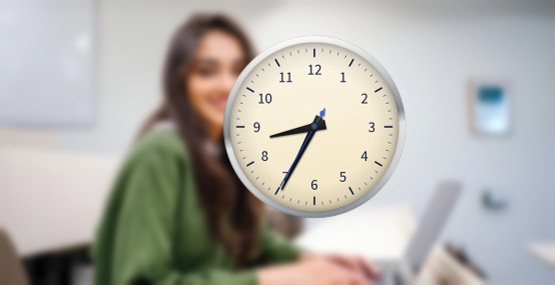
8:34:35
